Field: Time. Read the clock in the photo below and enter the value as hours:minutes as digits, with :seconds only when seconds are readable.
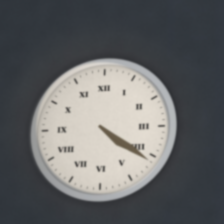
4:21
